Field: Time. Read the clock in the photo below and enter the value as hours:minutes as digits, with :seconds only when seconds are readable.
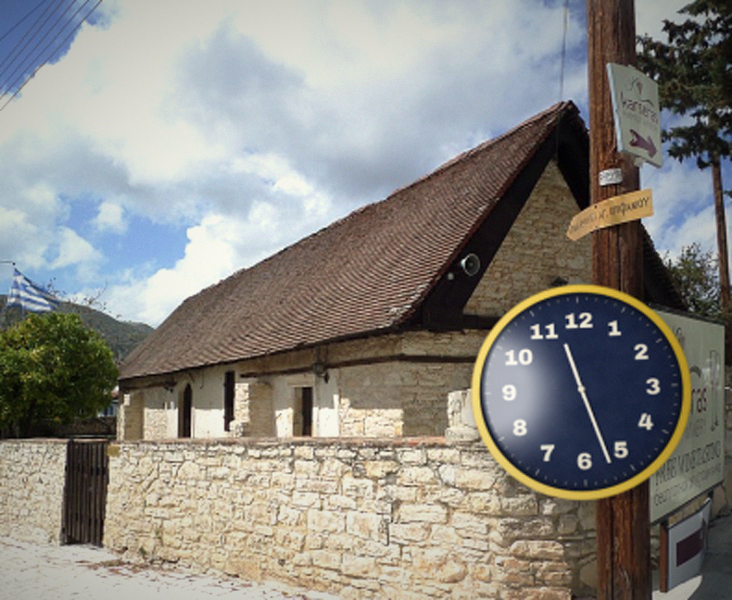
11:27
